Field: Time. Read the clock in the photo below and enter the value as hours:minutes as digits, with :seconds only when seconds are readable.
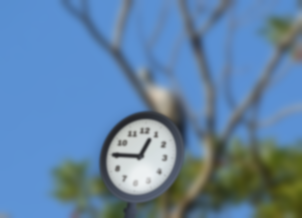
12:45
